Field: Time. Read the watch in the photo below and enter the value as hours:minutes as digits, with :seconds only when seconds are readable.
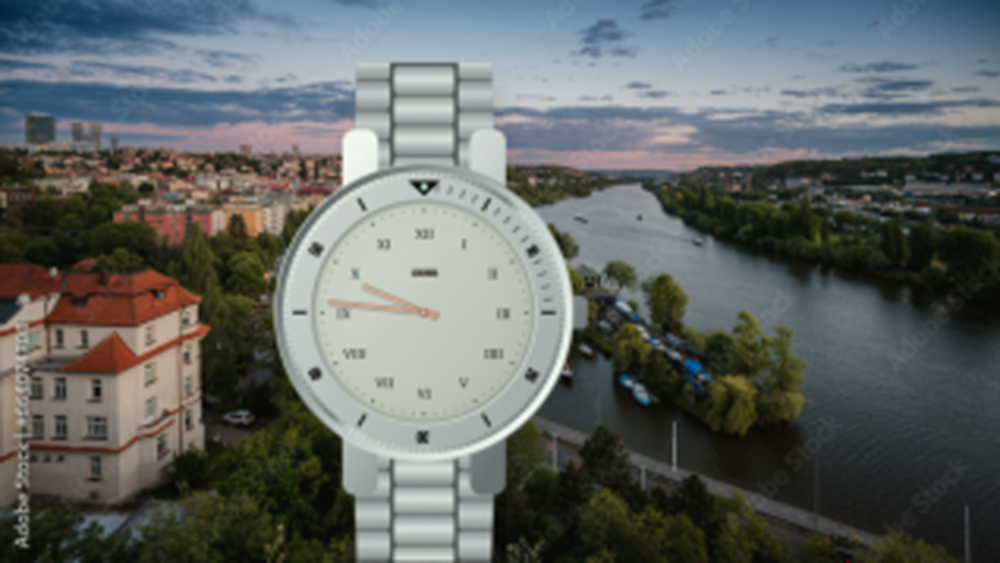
9:46
